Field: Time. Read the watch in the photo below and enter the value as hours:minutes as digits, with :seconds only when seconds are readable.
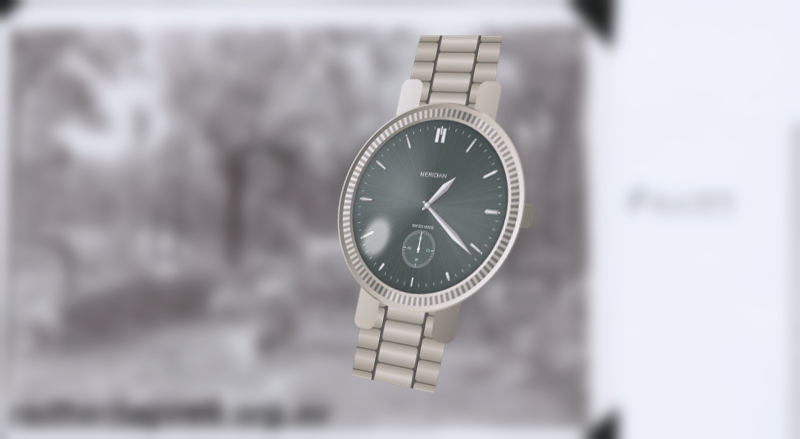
1:21
